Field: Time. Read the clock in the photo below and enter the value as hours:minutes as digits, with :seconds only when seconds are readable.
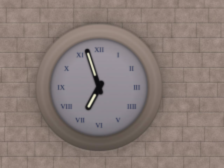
6:57
